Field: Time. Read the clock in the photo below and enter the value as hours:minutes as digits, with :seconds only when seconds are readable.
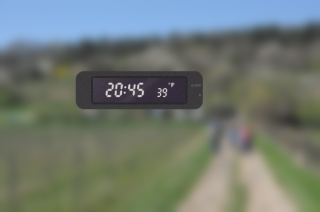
20:45
